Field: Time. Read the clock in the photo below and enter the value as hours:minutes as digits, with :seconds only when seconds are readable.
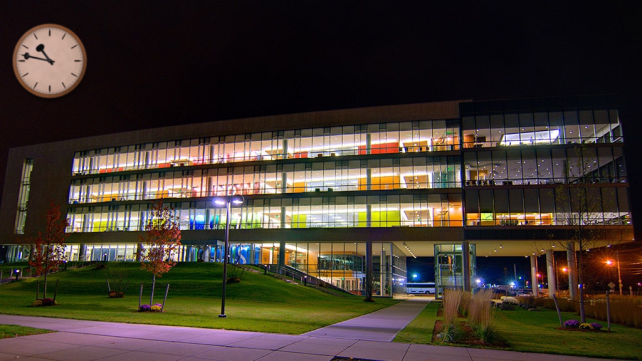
10:47
